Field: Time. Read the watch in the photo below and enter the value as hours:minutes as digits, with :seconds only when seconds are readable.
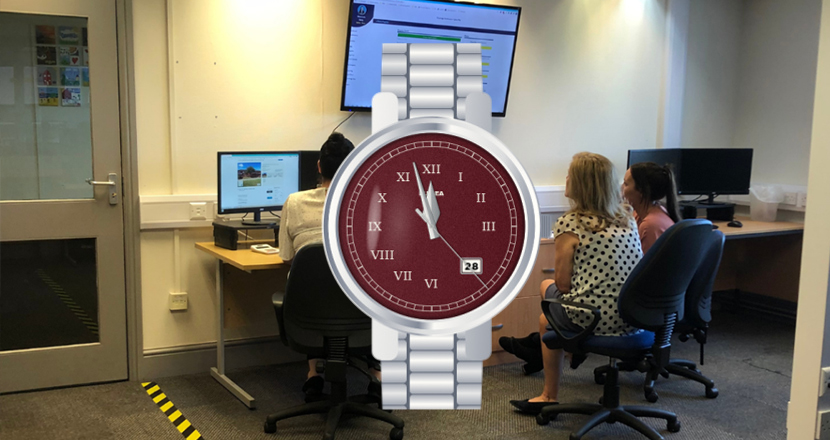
11:57:23
